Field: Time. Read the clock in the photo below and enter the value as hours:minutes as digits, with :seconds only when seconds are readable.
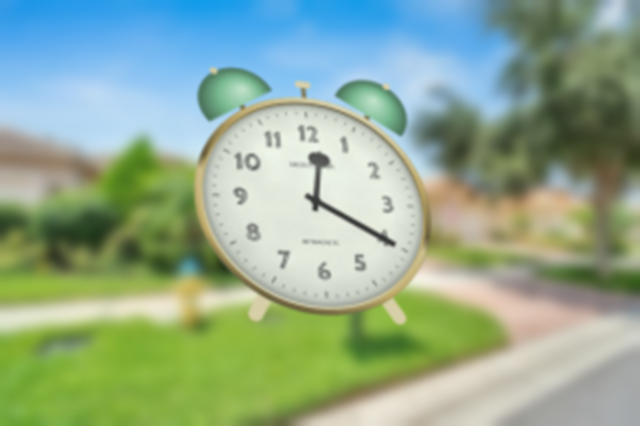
12:20
